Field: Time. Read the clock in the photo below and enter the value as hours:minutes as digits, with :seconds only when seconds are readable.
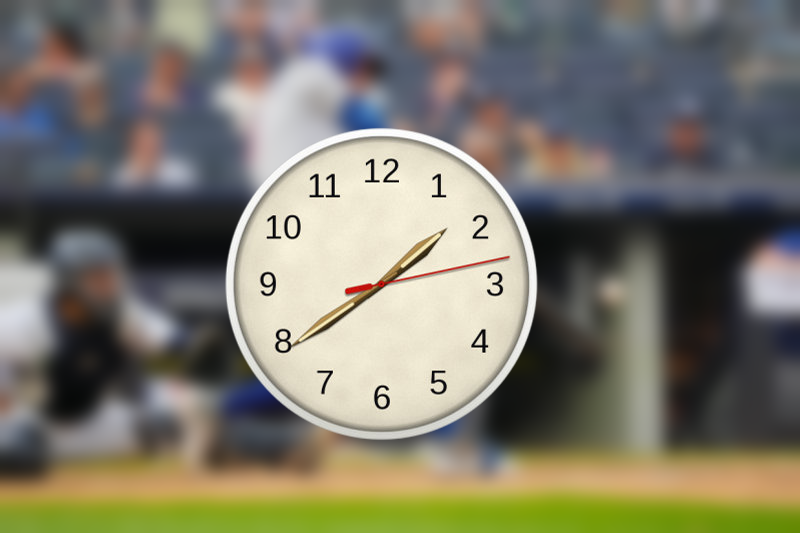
1:39:13
